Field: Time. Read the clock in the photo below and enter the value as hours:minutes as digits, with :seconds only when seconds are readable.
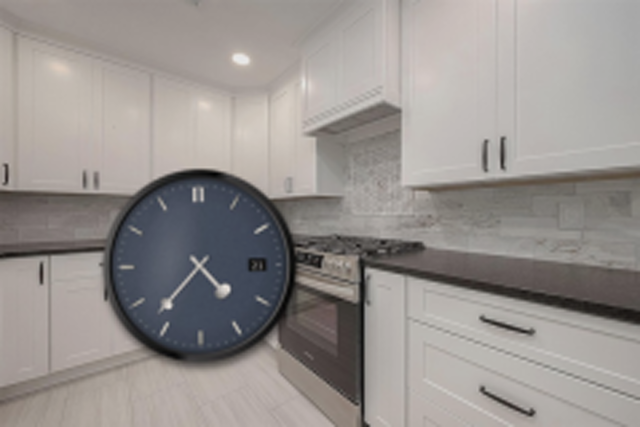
4:37
